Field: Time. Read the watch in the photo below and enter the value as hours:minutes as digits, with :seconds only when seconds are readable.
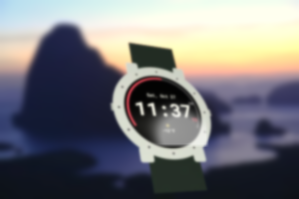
11:37
